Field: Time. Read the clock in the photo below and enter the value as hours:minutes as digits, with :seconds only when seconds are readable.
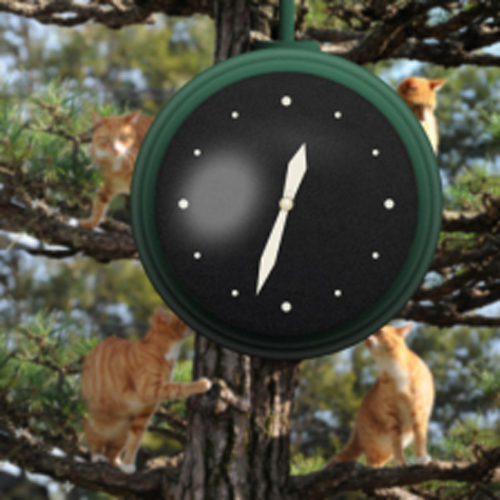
12:33
